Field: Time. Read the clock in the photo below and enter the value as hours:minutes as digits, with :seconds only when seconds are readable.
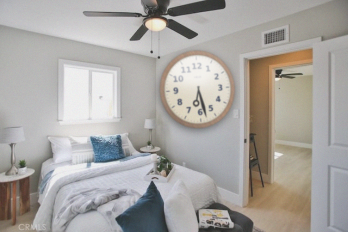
6:28
